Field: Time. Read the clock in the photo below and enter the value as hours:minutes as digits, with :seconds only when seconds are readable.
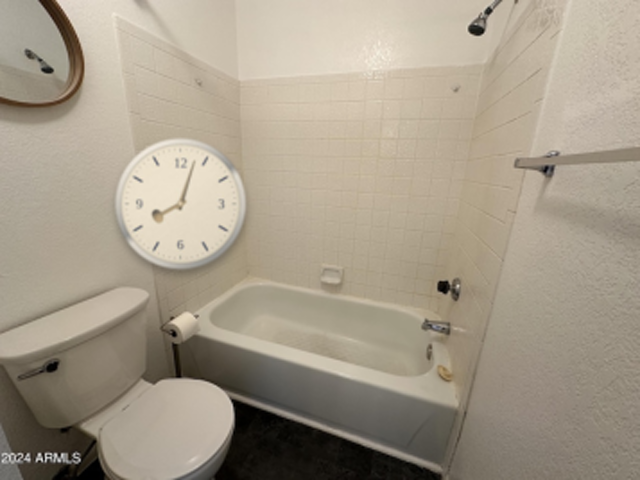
8:03
